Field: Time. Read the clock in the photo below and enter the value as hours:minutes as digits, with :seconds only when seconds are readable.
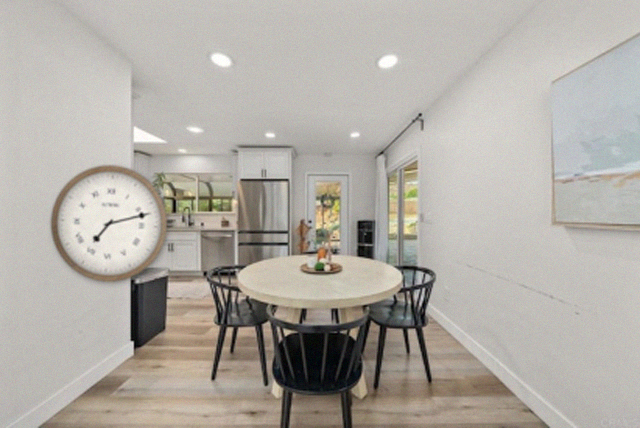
7:12
